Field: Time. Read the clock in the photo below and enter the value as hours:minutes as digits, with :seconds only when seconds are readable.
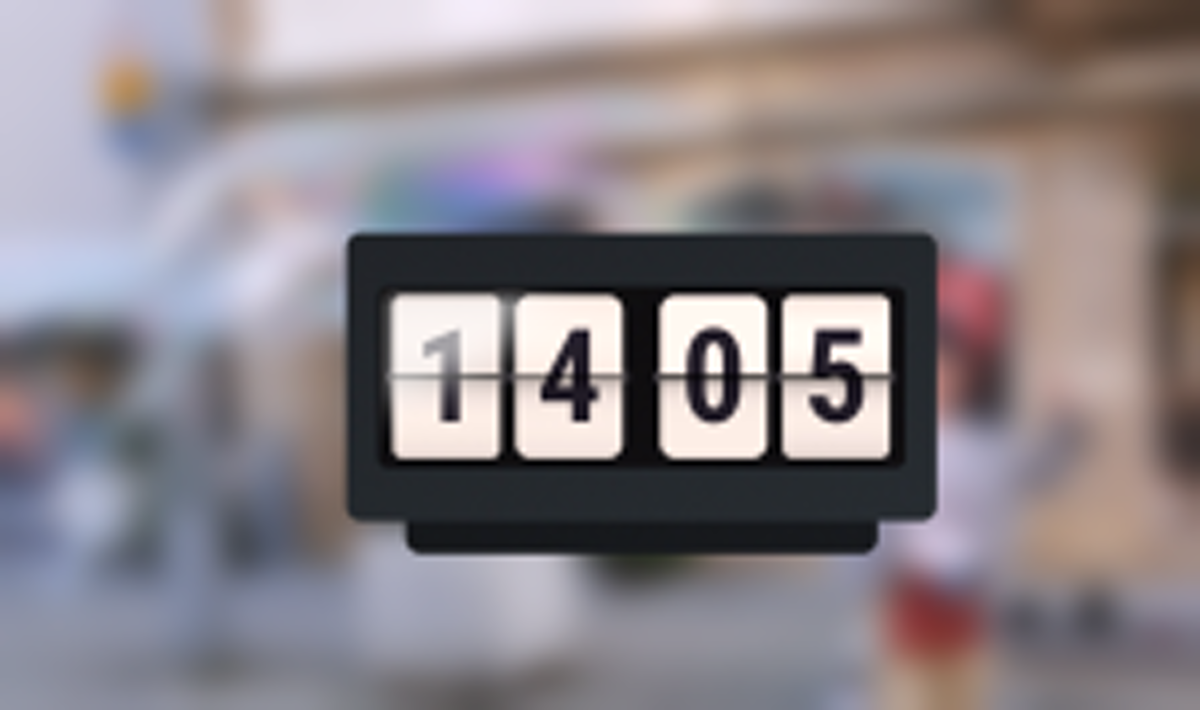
14:05
